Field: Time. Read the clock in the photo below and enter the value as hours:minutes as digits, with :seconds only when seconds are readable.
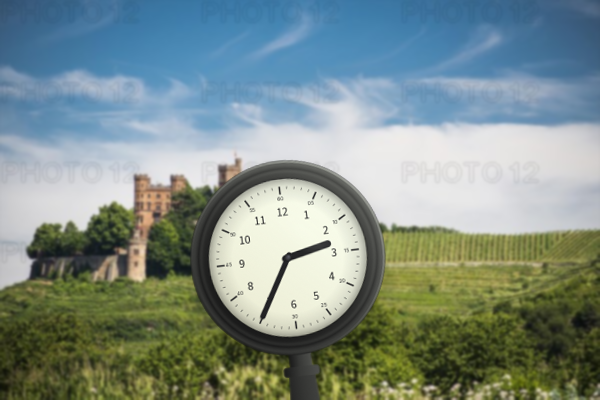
2:35
